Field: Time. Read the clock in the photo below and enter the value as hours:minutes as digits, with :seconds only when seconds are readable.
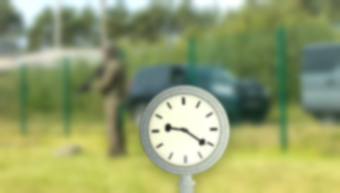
9:21
